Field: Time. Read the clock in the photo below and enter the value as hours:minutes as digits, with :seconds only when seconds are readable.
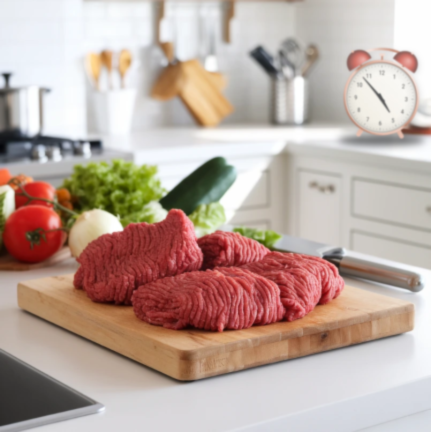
4:53
